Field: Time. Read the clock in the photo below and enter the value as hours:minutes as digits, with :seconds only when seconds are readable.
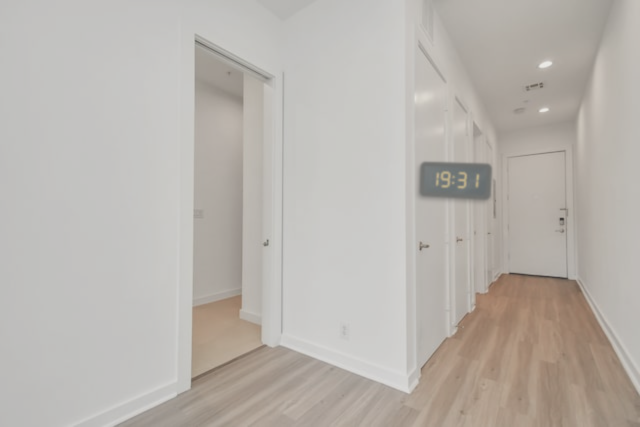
19:31
